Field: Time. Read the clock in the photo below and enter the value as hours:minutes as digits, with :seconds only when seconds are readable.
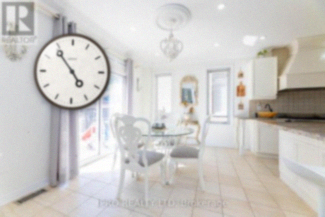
4:54
